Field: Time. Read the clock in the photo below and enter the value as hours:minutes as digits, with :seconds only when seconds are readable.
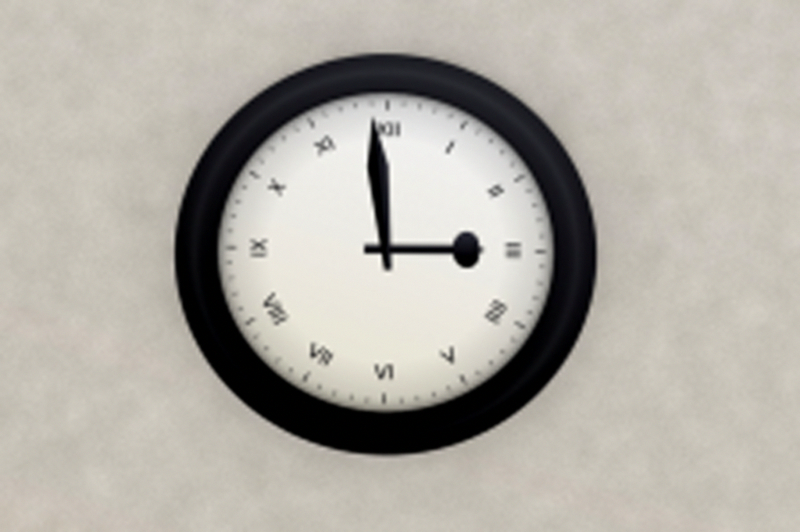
2:59
